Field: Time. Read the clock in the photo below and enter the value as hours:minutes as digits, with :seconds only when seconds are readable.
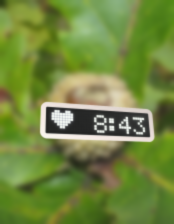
8:43
